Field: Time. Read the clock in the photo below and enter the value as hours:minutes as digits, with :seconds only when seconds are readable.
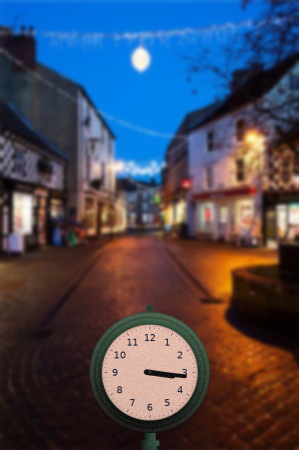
3:16
